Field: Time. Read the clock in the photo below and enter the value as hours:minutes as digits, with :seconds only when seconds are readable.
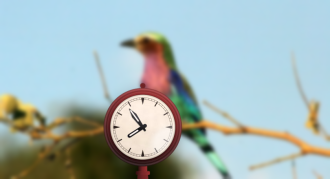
7:54
